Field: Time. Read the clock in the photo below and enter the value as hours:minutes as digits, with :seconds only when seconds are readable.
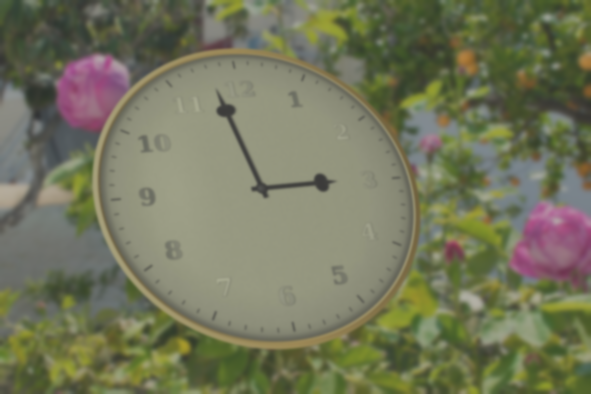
2:58
